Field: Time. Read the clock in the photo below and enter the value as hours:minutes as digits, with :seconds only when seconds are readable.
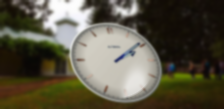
2:09
